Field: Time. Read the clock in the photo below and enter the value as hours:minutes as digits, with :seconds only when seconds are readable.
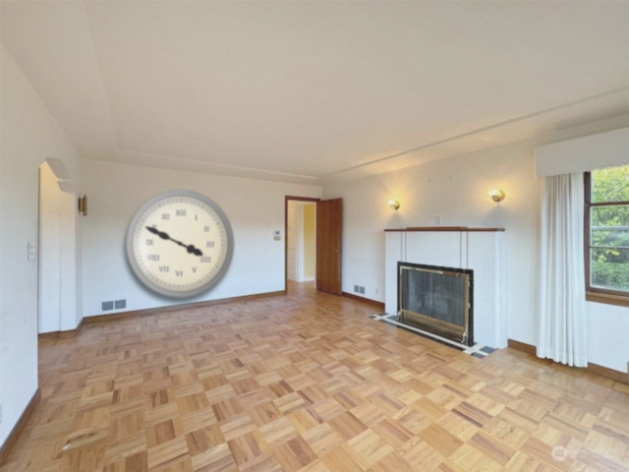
3:49
